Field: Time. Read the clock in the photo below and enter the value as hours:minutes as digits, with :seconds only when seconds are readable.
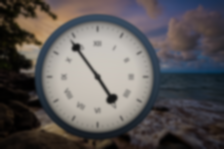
4:54
